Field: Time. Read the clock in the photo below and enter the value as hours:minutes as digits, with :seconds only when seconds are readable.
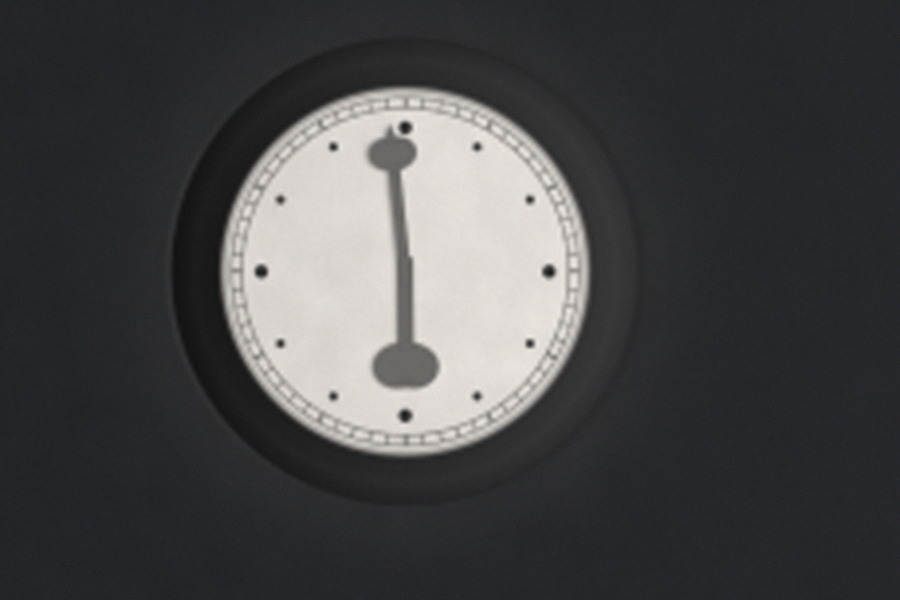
5:59
